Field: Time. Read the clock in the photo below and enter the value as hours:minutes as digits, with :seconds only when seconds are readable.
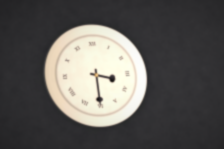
3:30
